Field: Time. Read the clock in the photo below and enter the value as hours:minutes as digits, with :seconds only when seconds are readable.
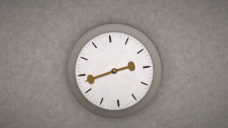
2:43
